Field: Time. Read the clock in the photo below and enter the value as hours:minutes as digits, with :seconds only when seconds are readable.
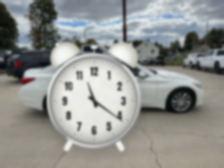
11:21
